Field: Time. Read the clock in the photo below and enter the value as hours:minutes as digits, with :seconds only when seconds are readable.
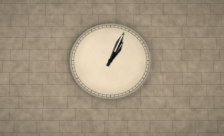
1:04
